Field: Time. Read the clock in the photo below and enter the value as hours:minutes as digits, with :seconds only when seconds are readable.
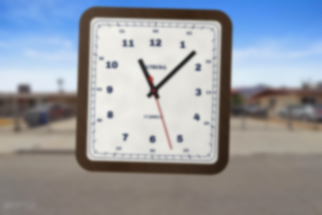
11:07:27
